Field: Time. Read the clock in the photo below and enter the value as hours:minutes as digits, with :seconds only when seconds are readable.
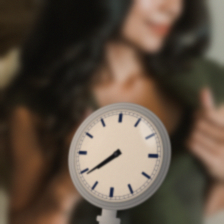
7:39
